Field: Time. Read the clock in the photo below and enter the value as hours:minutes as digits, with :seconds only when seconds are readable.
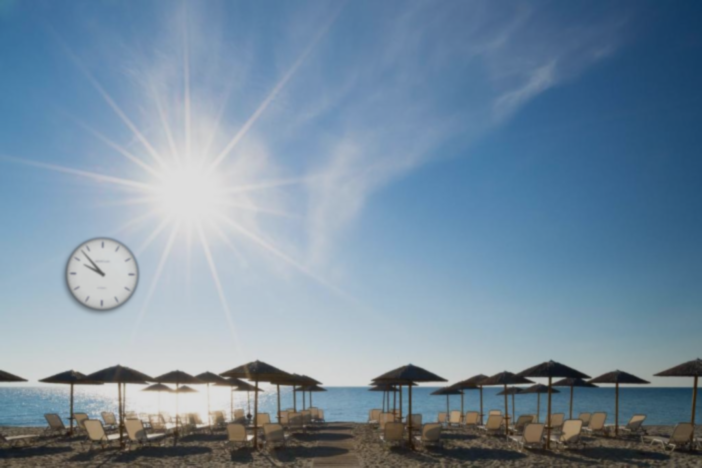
9:53
